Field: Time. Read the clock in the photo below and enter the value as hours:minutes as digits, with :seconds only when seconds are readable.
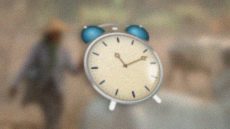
11:12
